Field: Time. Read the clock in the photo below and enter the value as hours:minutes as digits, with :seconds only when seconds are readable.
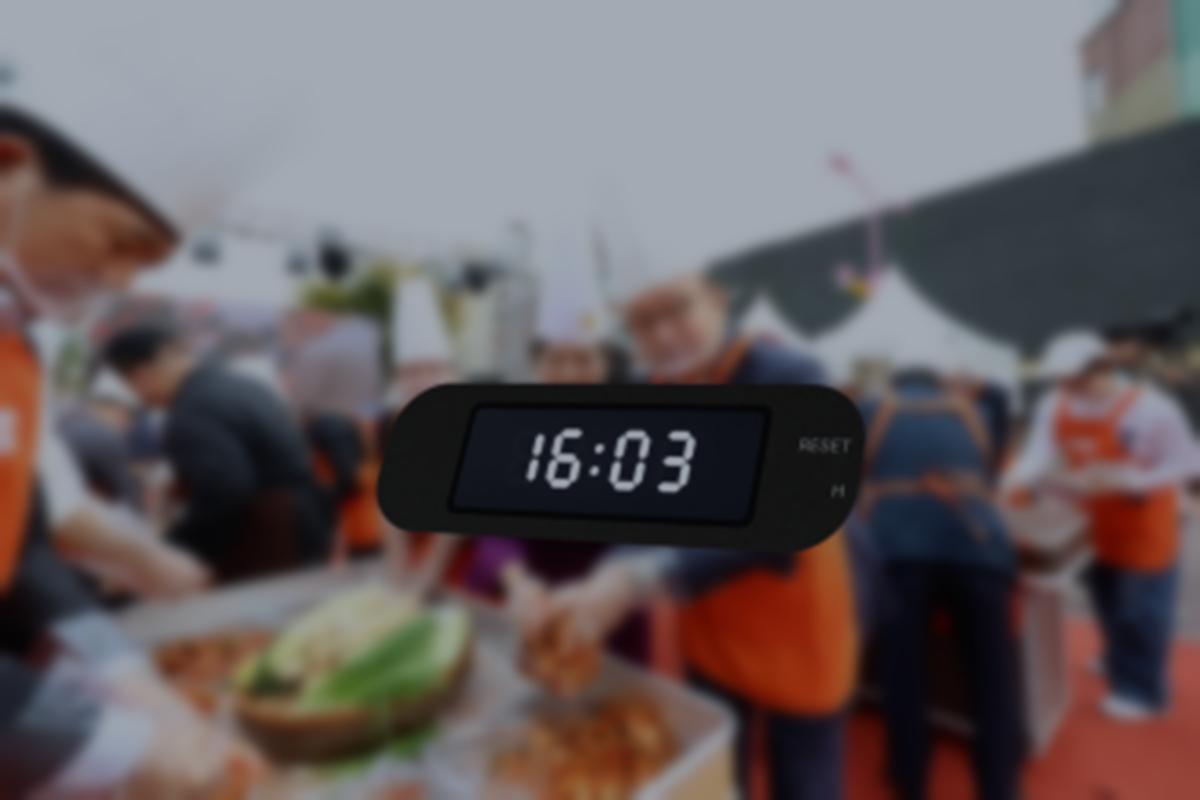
16:03
